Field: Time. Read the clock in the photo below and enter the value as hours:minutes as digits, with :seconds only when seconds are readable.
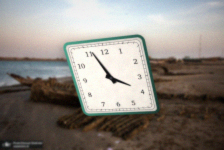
3:56
